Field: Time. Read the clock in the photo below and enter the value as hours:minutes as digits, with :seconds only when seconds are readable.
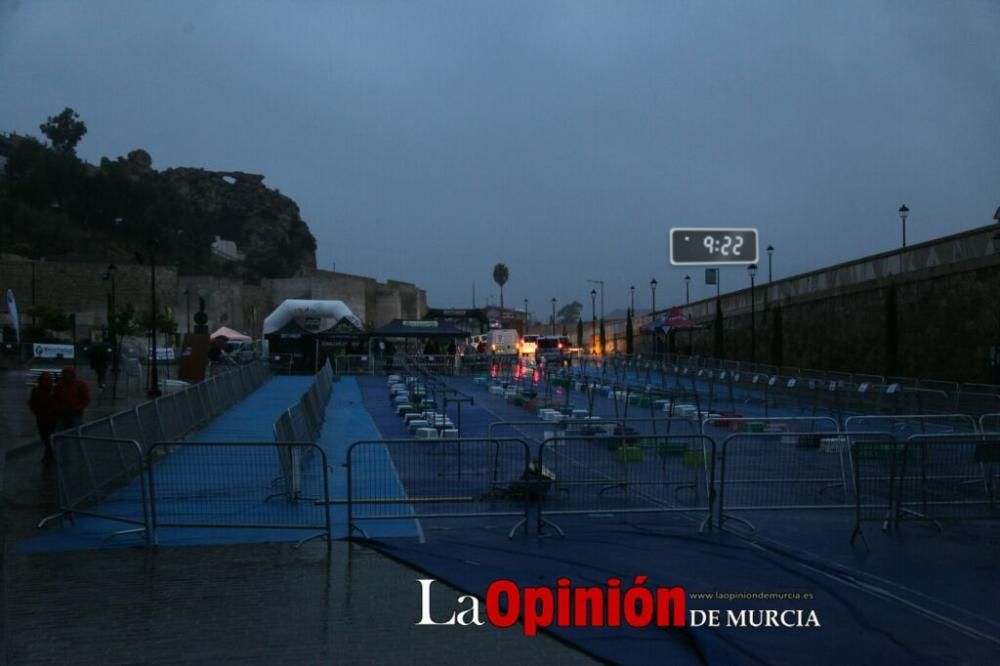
9:22
